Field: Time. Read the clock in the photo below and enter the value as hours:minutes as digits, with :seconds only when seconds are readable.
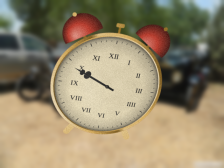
9:49
